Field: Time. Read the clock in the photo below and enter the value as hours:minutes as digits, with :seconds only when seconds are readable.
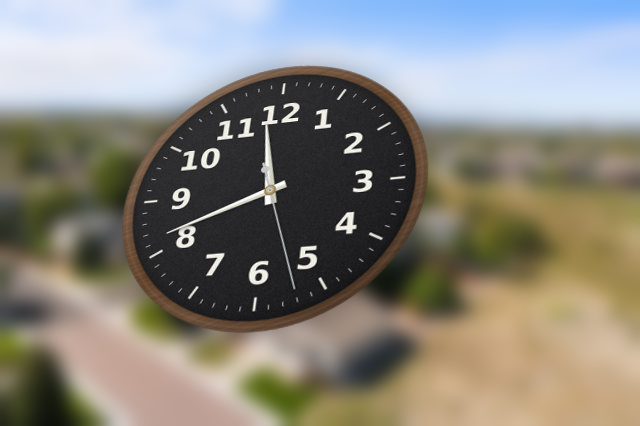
11:41:27
